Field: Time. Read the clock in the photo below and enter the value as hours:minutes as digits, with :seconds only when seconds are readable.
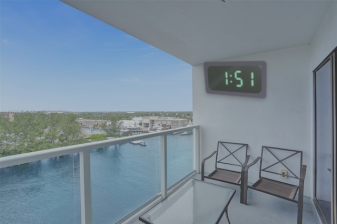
1:51
